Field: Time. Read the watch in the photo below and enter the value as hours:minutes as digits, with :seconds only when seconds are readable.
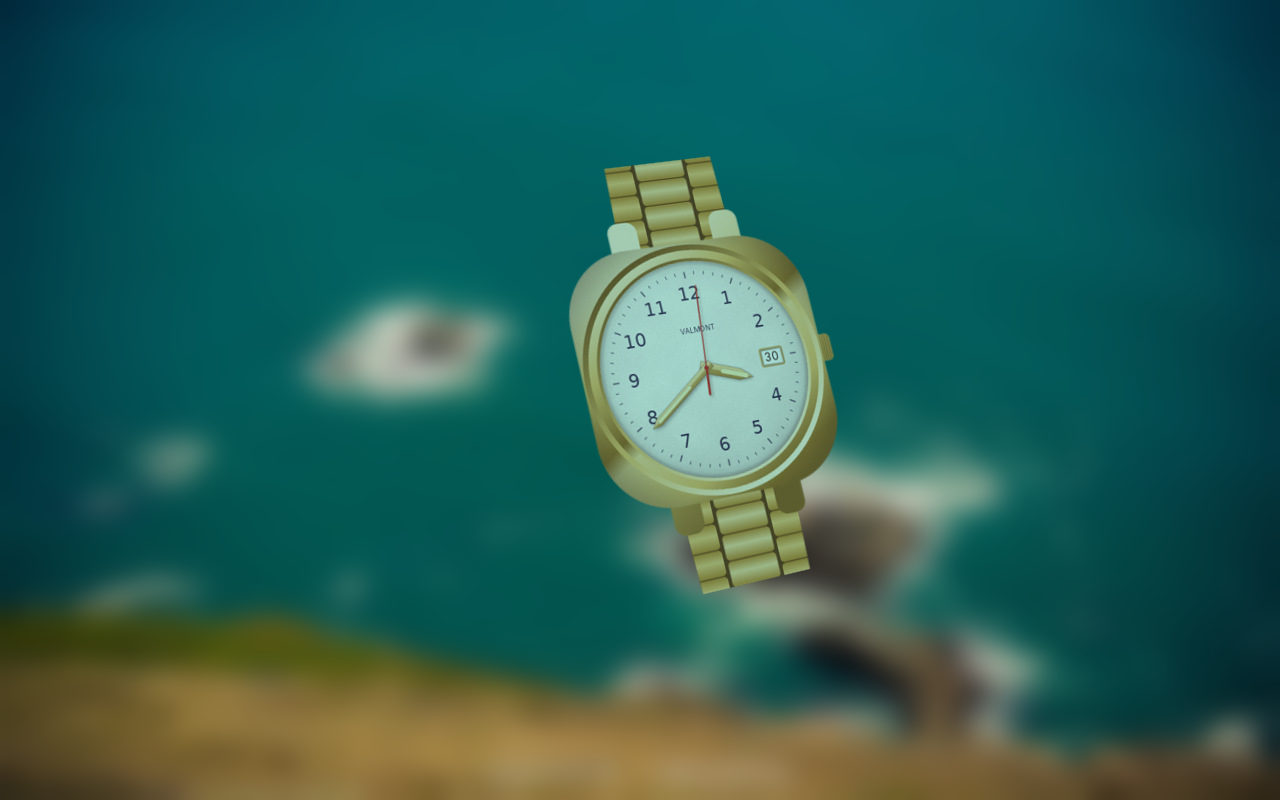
3:39:01
